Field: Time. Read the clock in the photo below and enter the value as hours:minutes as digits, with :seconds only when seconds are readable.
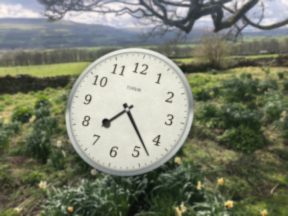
7:23
